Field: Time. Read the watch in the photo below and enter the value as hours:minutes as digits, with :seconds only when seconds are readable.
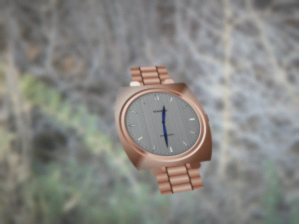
12:31
